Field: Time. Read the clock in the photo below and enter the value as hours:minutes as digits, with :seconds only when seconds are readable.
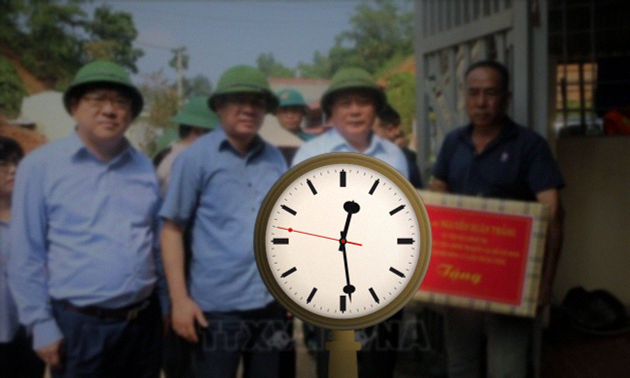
12:28:47
